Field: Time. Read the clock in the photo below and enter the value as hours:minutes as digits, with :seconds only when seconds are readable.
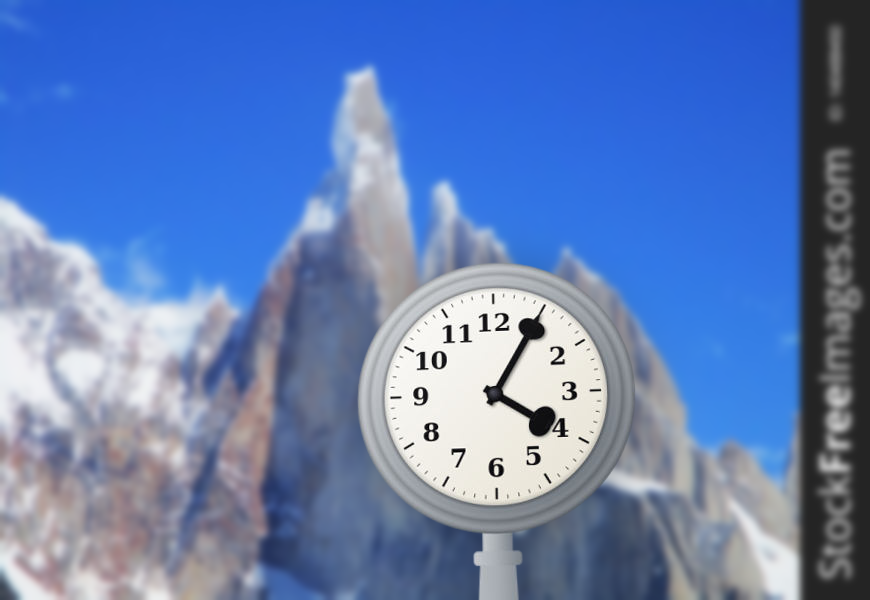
4:05
